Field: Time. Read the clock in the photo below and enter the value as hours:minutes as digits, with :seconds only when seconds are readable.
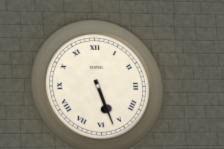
5:27
